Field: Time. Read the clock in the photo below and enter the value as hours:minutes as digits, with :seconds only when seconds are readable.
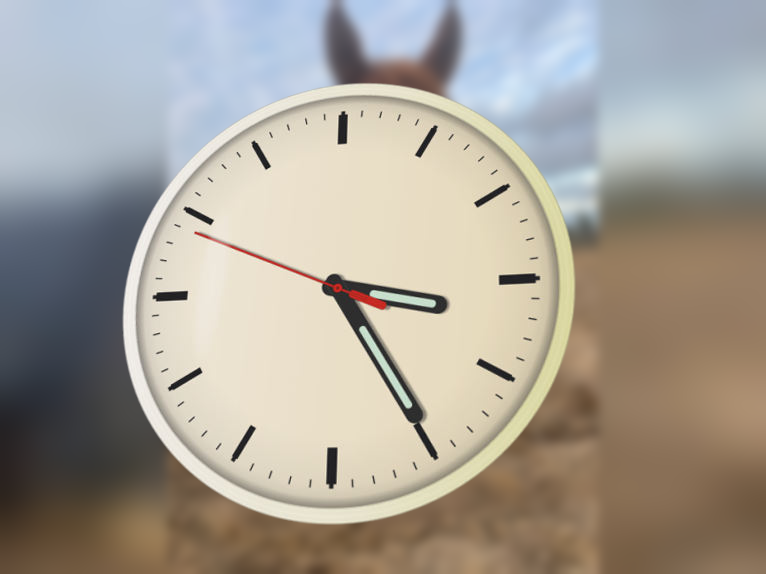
3:24:49
